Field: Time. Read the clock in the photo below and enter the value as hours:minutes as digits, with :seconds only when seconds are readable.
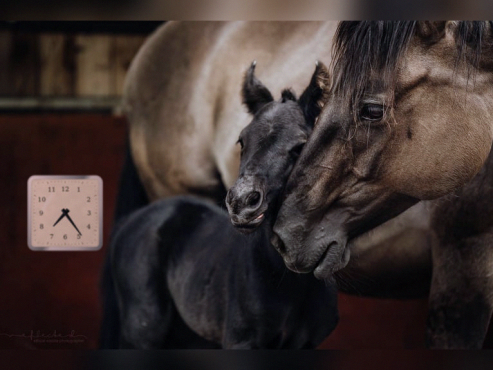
7:24
